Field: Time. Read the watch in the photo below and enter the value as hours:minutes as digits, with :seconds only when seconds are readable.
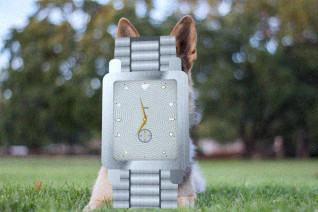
6:58
